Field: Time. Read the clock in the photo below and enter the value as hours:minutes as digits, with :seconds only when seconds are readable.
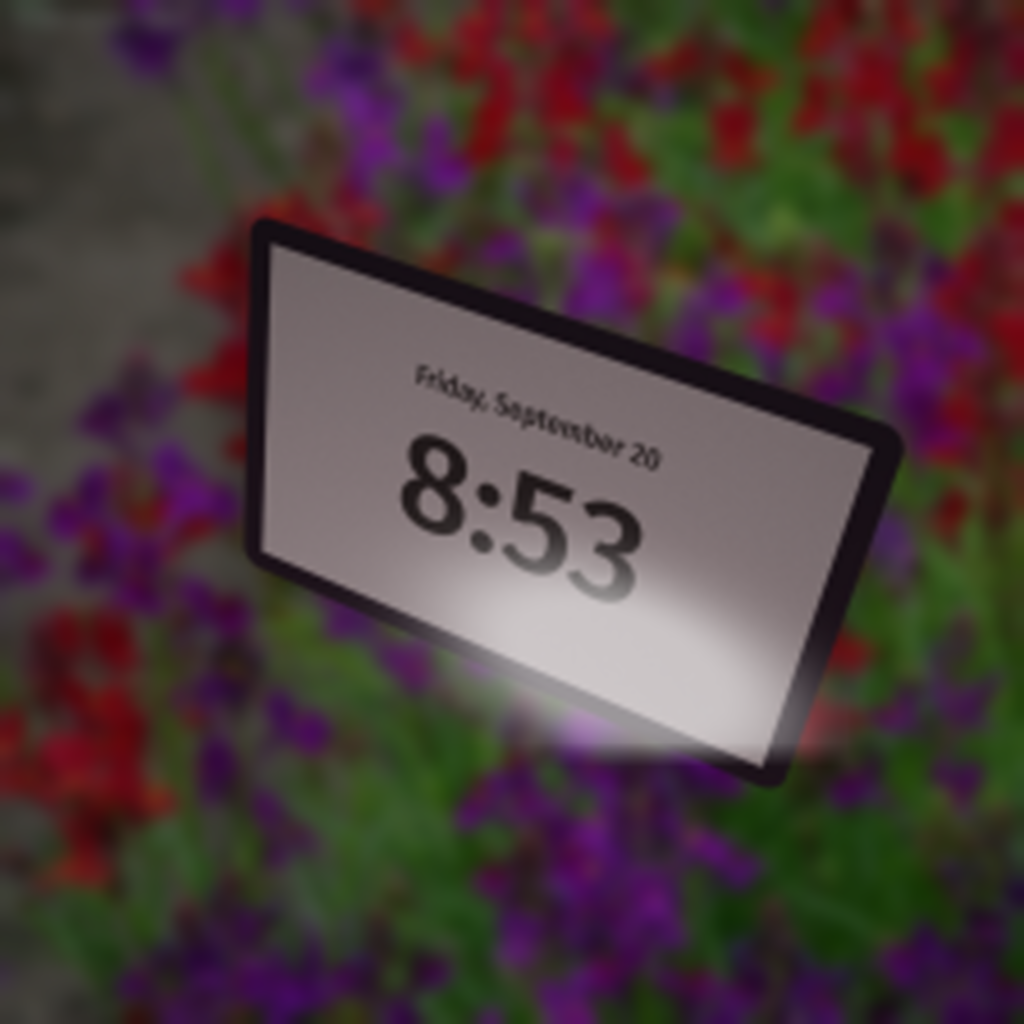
8:53
